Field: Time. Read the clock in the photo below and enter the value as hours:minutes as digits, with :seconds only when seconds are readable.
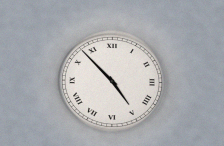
4:53
